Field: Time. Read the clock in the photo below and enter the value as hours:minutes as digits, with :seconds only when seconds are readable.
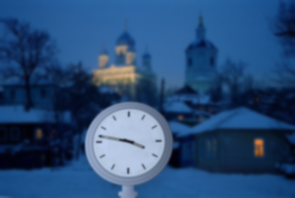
3:47
